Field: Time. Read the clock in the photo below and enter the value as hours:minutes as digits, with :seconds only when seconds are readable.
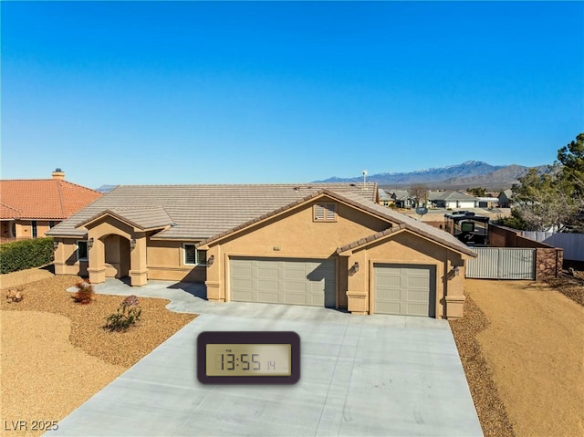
13:55:14
